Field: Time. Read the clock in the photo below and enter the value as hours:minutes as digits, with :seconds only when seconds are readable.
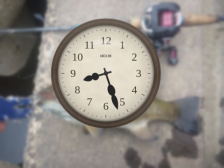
8:27
